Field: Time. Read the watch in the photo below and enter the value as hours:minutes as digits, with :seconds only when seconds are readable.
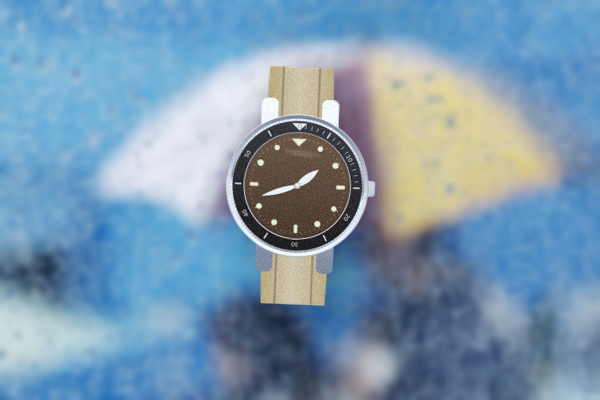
1:42
